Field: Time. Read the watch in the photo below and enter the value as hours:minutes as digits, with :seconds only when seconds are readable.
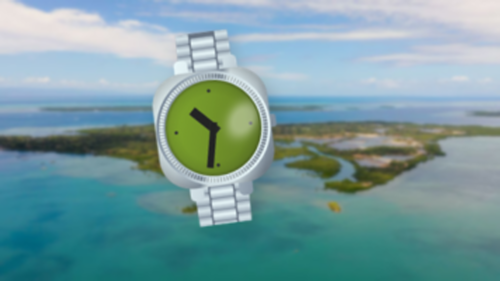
10:32
